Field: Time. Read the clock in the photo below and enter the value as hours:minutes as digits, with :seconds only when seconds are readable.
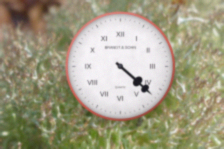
4:22
